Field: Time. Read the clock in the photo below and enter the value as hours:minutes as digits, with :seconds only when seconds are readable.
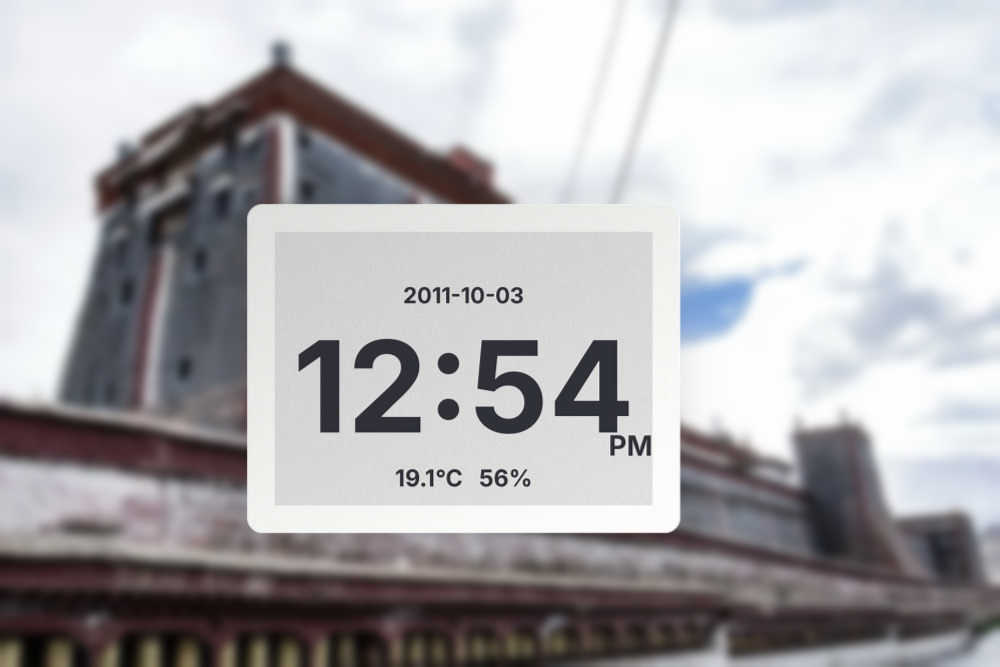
12:54
